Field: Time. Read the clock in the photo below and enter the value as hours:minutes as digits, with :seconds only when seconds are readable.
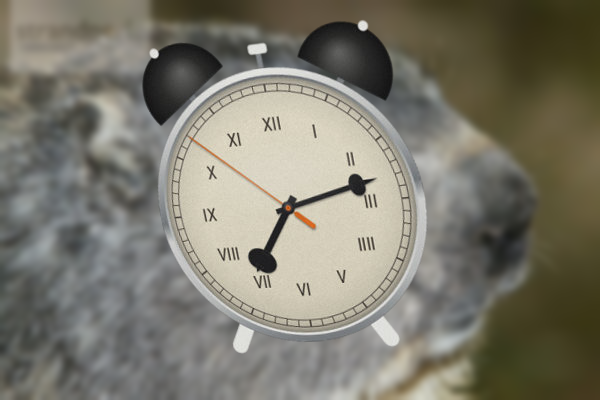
7:12:52
